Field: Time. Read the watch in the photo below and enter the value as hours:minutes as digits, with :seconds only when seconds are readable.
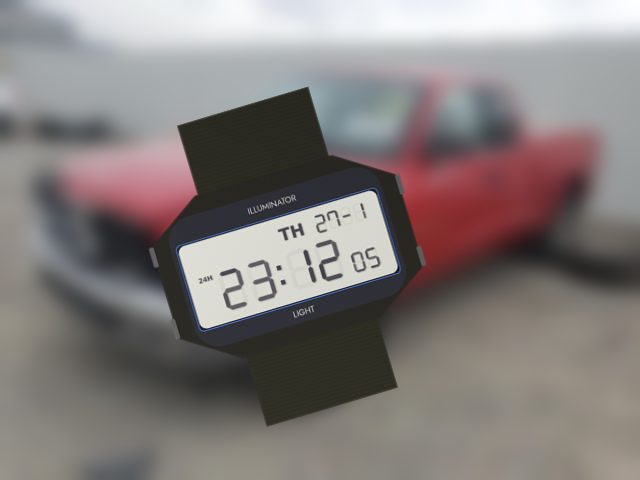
23:12:05
